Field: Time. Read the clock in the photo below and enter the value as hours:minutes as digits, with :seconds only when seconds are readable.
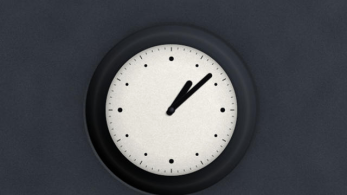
1:08
